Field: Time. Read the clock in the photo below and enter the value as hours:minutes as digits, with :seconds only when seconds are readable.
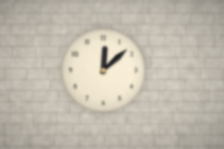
12:08
